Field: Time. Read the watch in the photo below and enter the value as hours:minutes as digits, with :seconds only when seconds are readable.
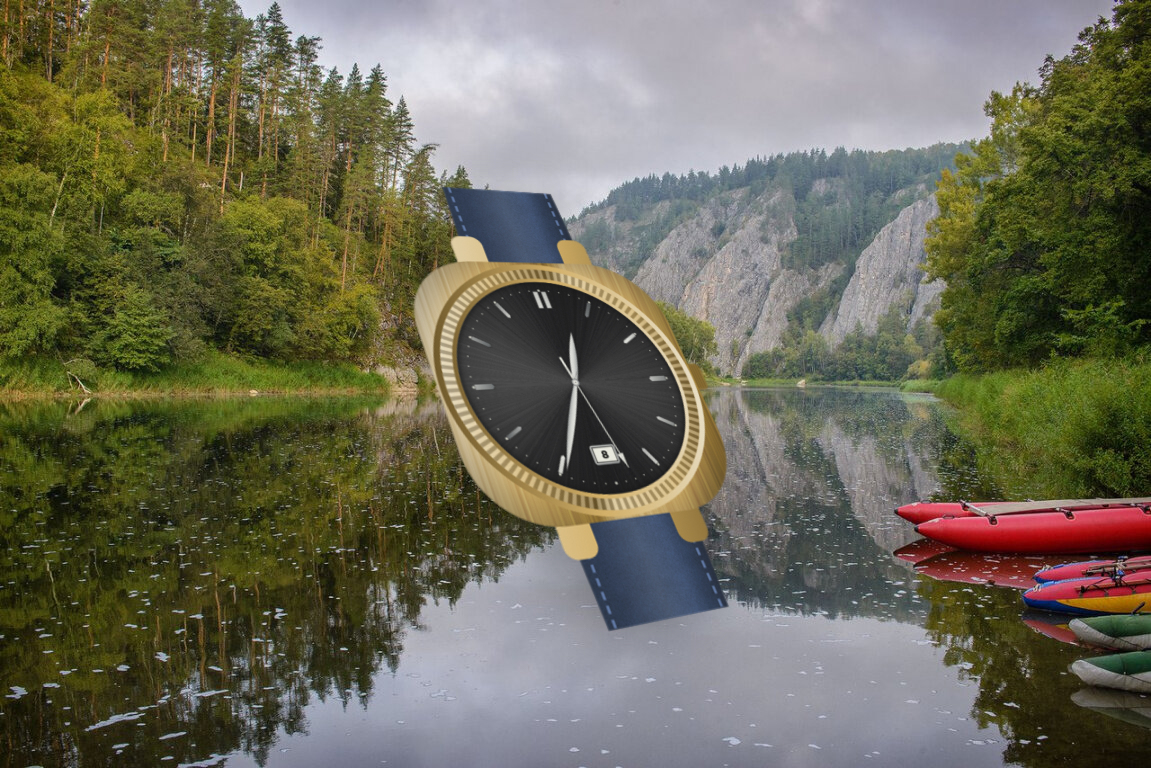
12:34:28
